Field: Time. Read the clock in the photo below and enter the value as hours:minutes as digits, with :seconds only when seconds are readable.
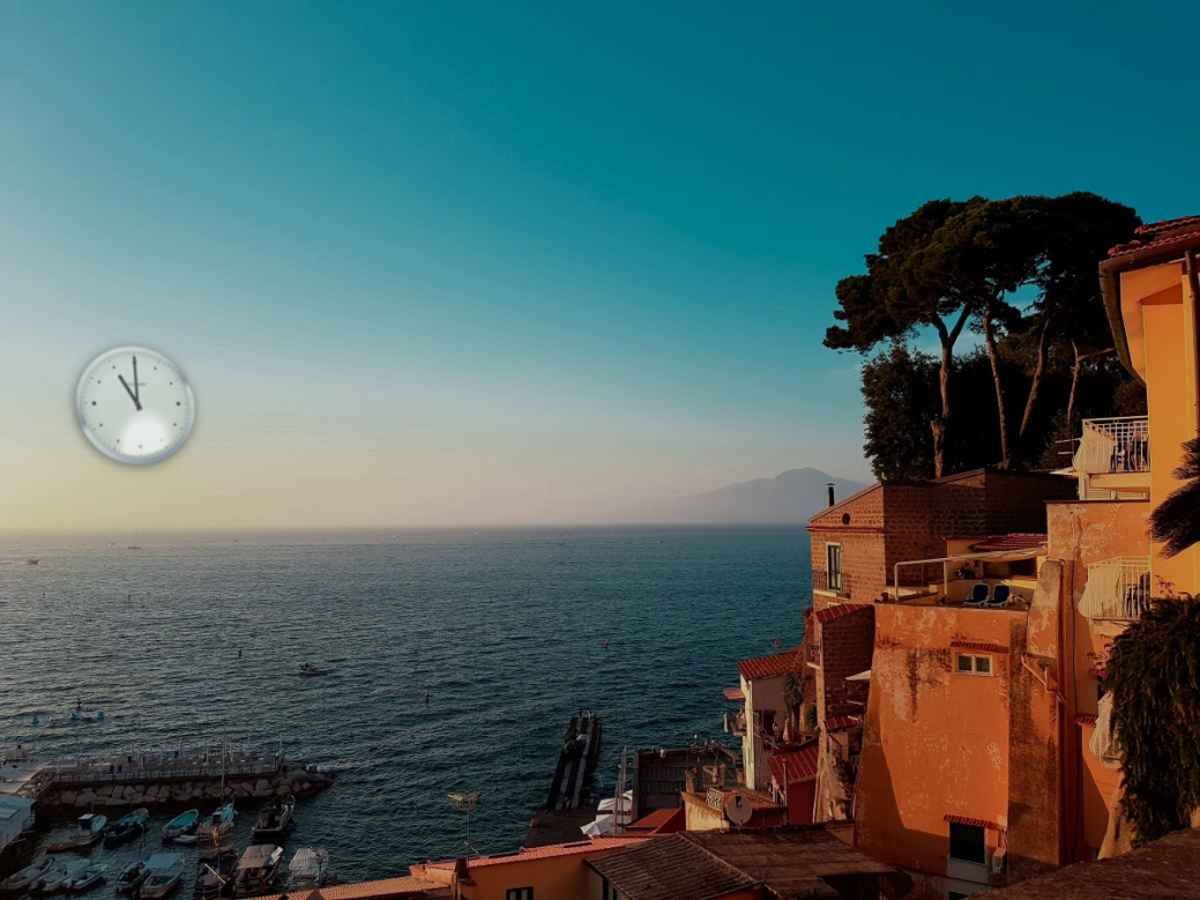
11:00
